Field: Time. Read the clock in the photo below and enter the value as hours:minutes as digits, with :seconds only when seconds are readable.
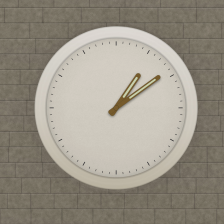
1:09
